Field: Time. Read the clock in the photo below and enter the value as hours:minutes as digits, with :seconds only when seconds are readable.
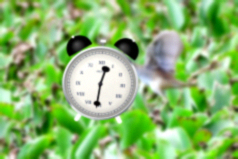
12:31
